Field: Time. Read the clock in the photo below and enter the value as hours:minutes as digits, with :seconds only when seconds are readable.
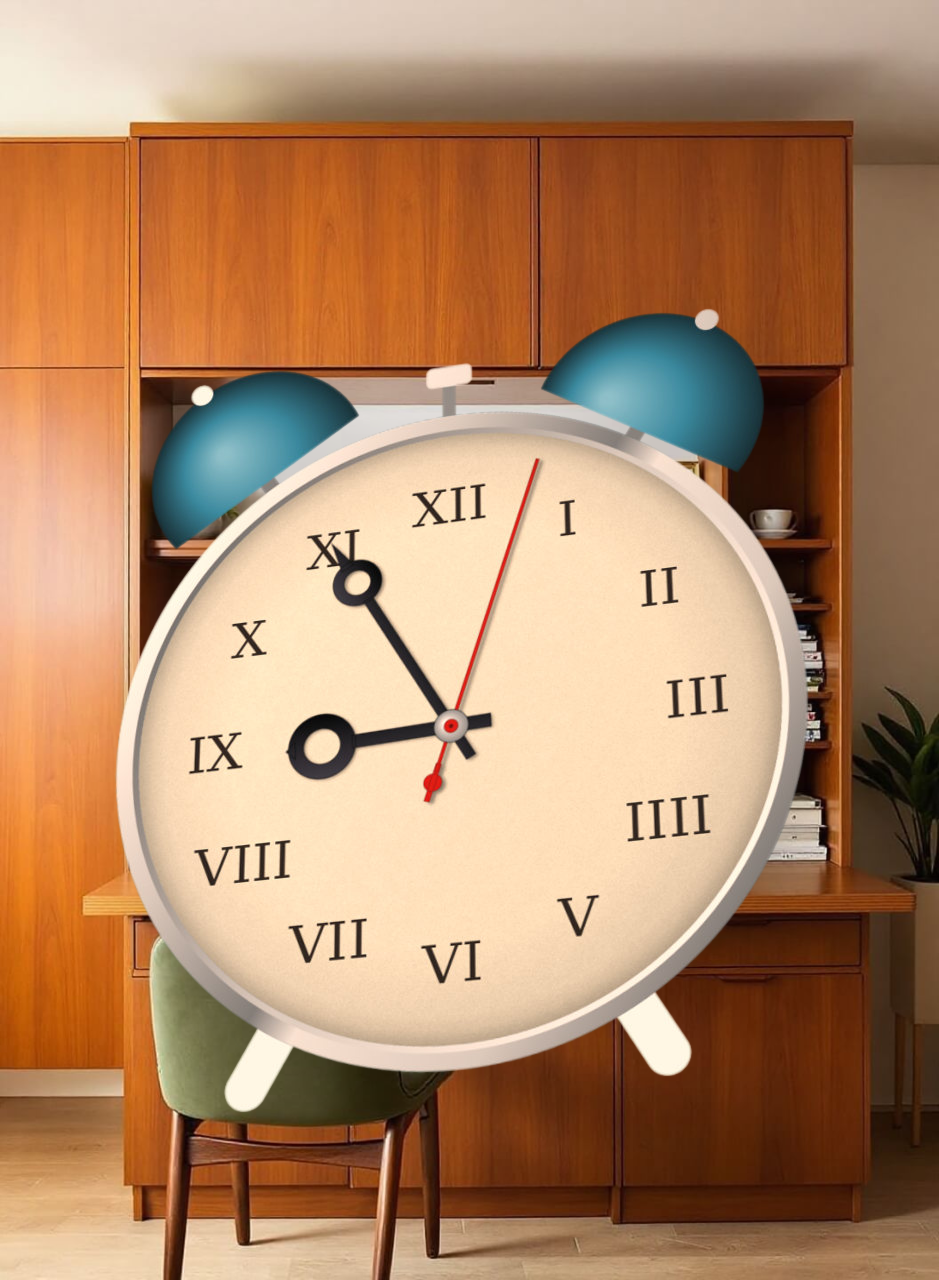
8:55:03
